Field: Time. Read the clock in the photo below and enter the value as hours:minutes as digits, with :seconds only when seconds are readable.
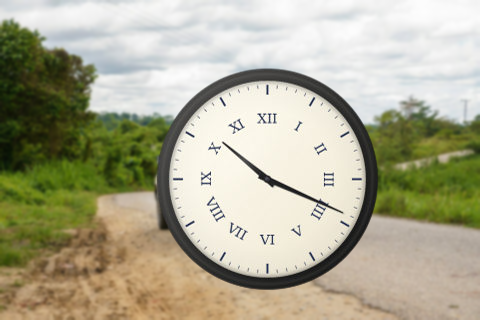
10:19
